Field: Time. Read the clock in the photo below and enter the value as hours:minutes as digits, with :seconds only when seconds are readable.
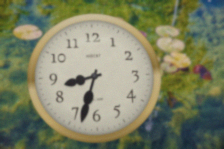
8:33
